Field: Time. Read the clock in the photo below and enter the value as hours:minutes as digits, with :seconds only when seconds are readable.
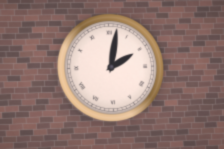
2:02
